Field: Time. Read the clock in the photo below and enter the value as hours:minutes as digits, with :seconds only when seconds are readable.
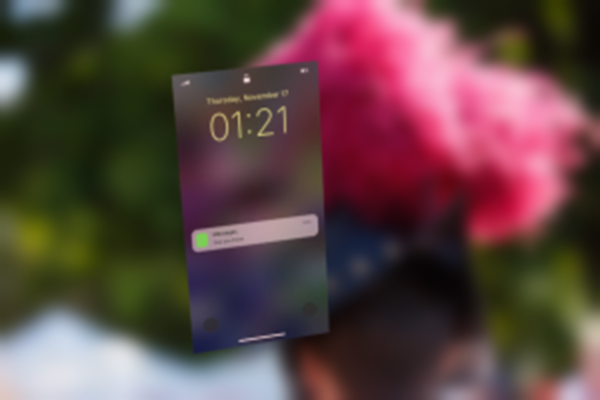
1:21
